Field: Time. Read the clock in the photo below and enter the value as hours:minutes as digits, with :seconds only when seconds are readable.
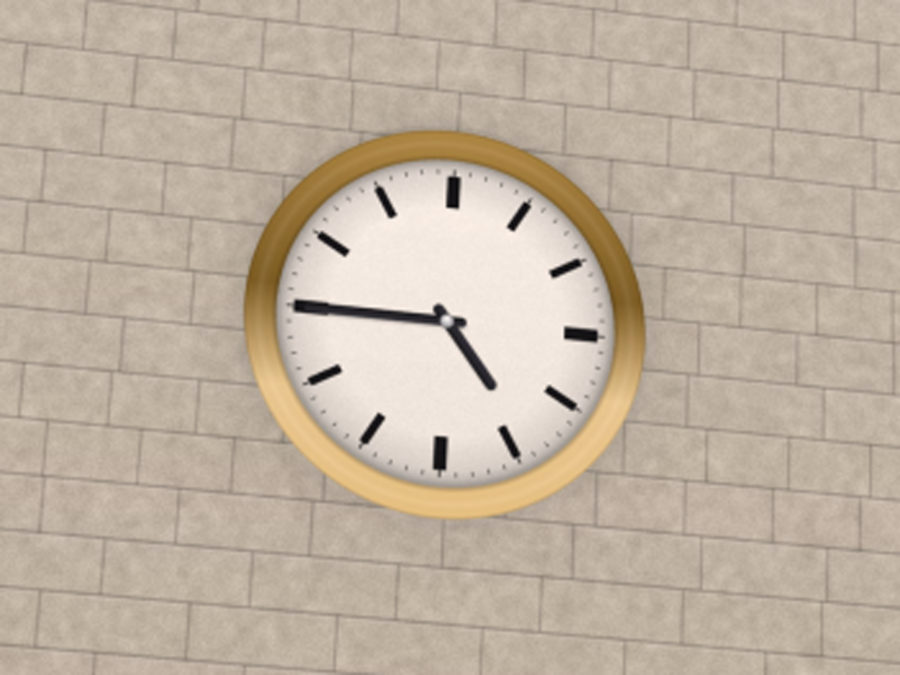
4:45
